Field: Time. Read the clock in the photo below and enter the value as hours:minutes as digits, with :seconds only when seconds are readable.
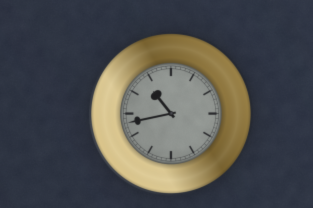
10:43
